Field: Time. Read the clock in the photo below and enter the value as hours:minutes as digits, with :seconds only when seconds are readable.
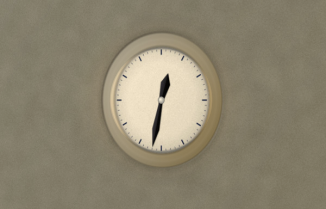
12:32
